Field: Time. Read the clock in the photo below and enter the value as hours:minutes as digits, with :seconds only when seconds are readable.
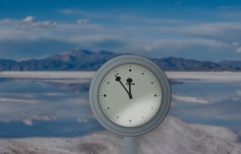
11:54
